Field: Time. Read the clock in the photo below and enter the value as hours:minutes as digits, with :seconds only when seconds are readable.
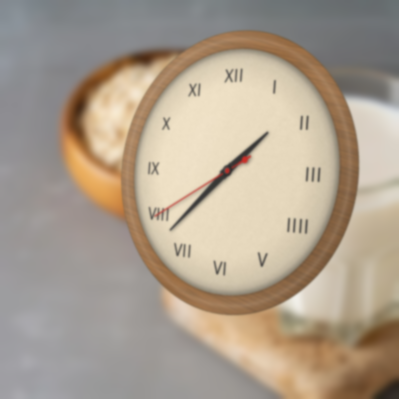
1:37:40
